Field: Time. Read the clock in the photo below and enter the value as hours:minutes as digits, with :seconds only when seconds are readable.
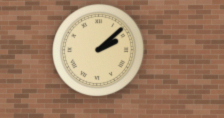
2:08
